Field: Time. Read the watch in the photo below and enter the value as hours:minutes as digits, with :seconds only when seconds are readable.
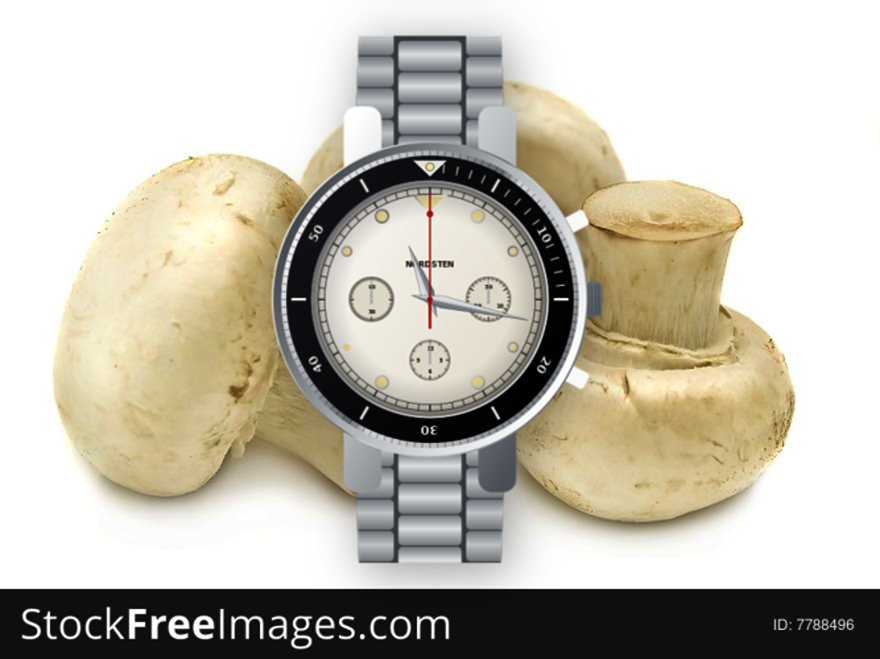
11:17
